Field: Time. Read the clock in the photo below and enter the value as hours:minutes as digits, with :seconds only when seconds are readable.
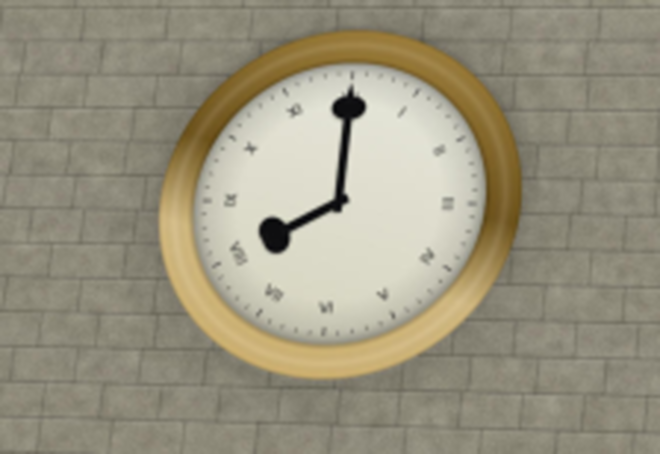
8:00
